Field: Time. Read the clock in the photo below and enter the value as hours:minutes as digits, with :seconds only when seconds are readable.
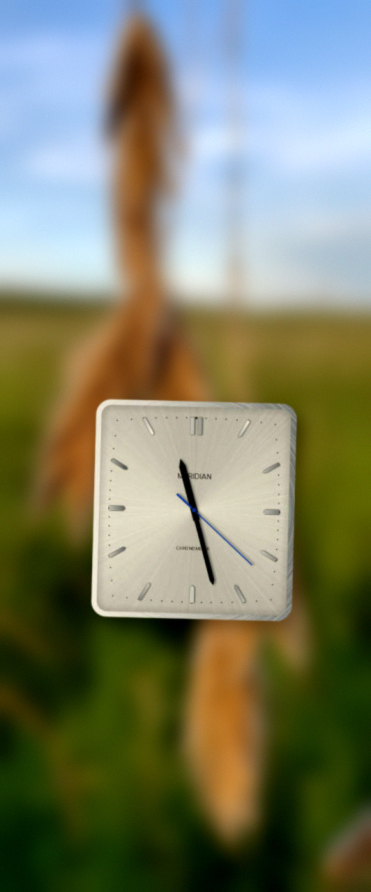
11:27:22
